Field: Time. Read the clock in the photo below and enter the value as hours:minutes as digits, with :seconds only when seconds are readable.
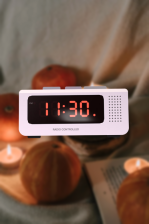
11:30
